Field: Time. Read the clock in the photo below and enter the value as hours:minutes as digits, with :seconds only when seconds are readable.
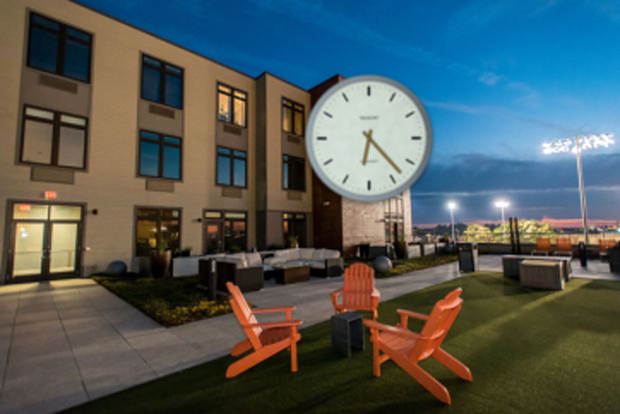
6:23
